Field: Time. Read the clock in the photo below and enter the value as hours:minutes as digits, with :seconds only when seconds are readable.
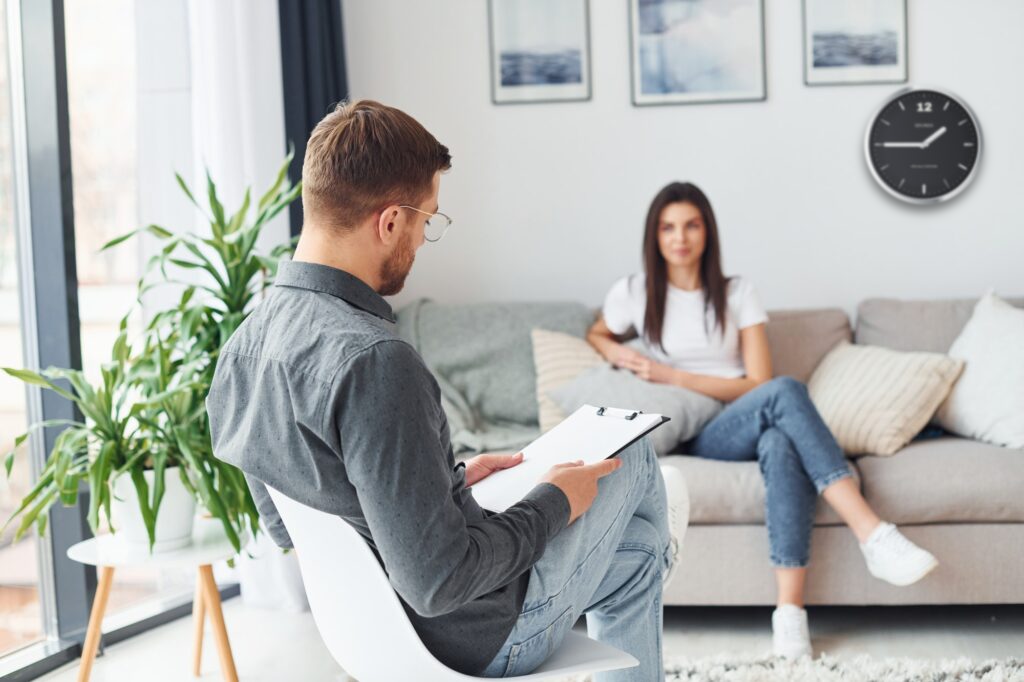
1:45
